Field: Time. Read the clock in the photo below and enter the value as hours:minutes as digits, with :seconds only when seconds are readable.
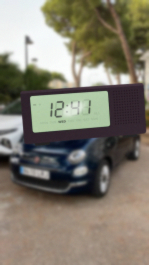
12:41
